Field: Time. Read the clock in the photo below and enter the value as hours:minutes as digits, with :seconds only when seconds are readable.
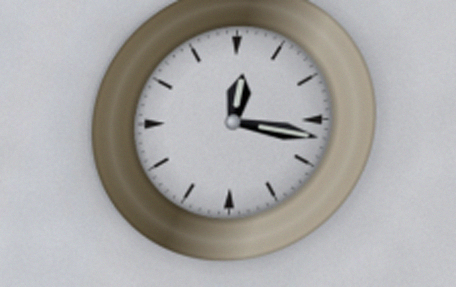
12:17
